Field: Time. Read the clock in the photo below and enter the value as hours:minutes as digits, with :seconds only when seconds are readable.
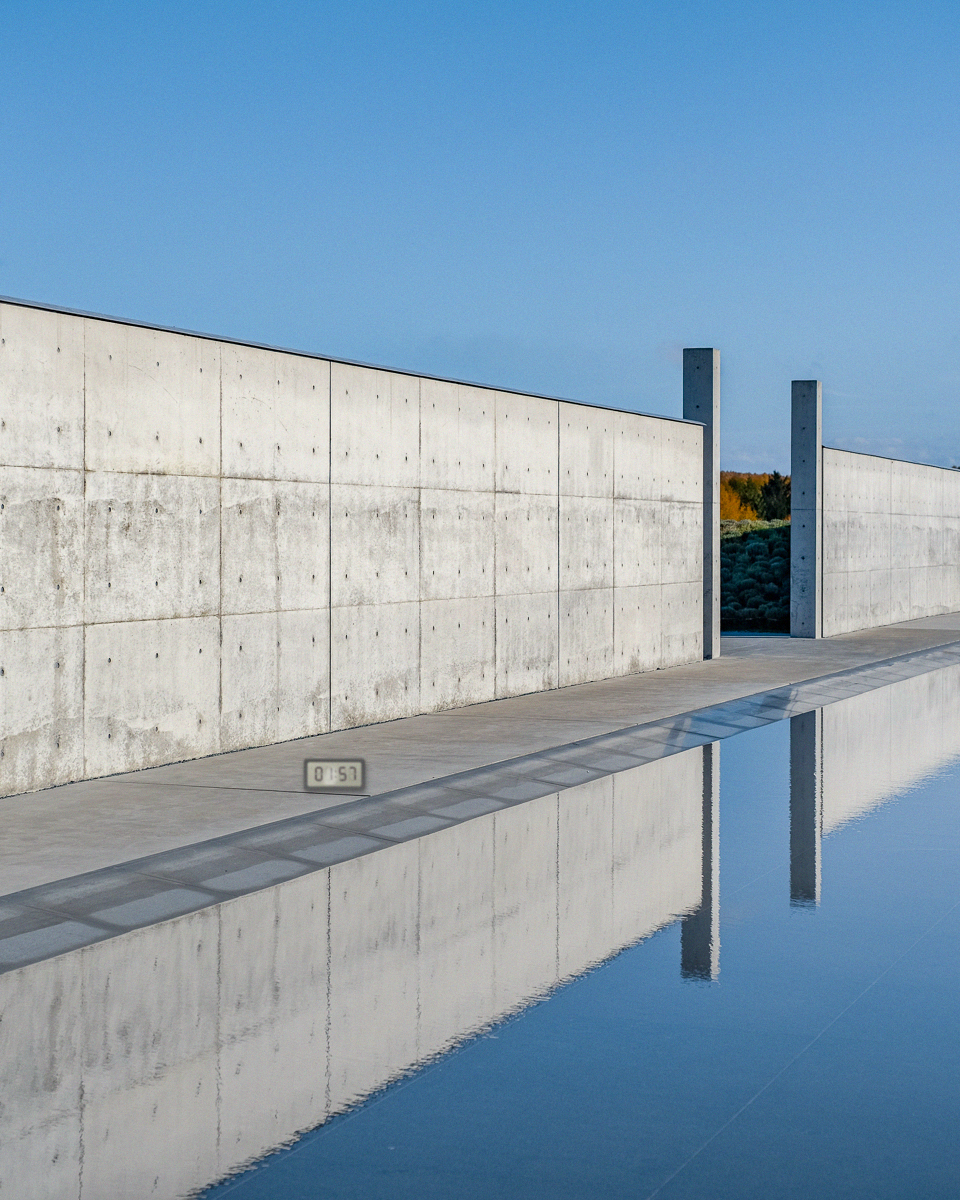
1:57
